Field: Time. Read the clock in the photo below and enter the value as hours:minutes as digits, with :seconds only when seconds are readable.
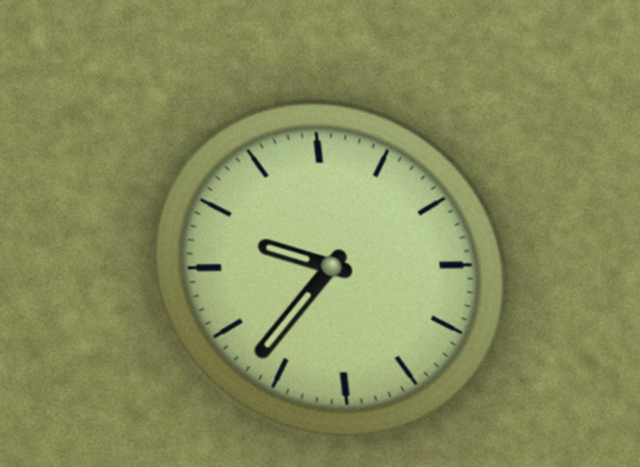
9:37
